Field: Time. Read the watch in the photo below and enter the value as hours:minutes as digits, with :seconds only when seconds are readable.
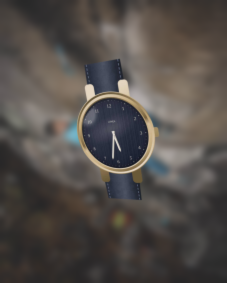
5:32
